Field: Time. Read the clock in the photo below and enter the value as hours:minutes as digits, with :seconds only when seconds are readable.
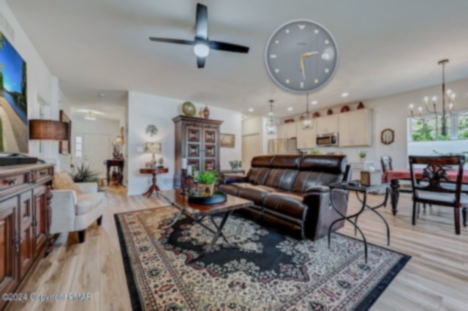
2:29
